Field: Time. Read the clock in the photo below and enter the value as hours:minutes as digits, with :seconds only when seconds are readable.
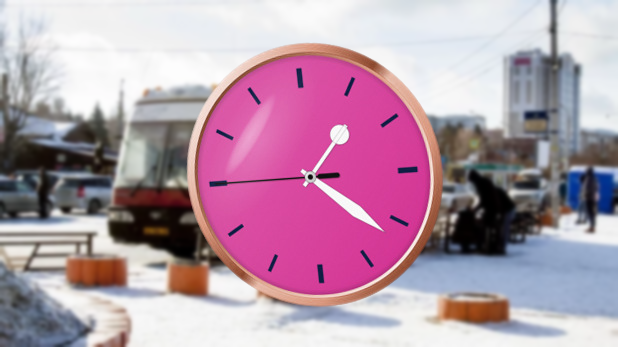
1:21:45
